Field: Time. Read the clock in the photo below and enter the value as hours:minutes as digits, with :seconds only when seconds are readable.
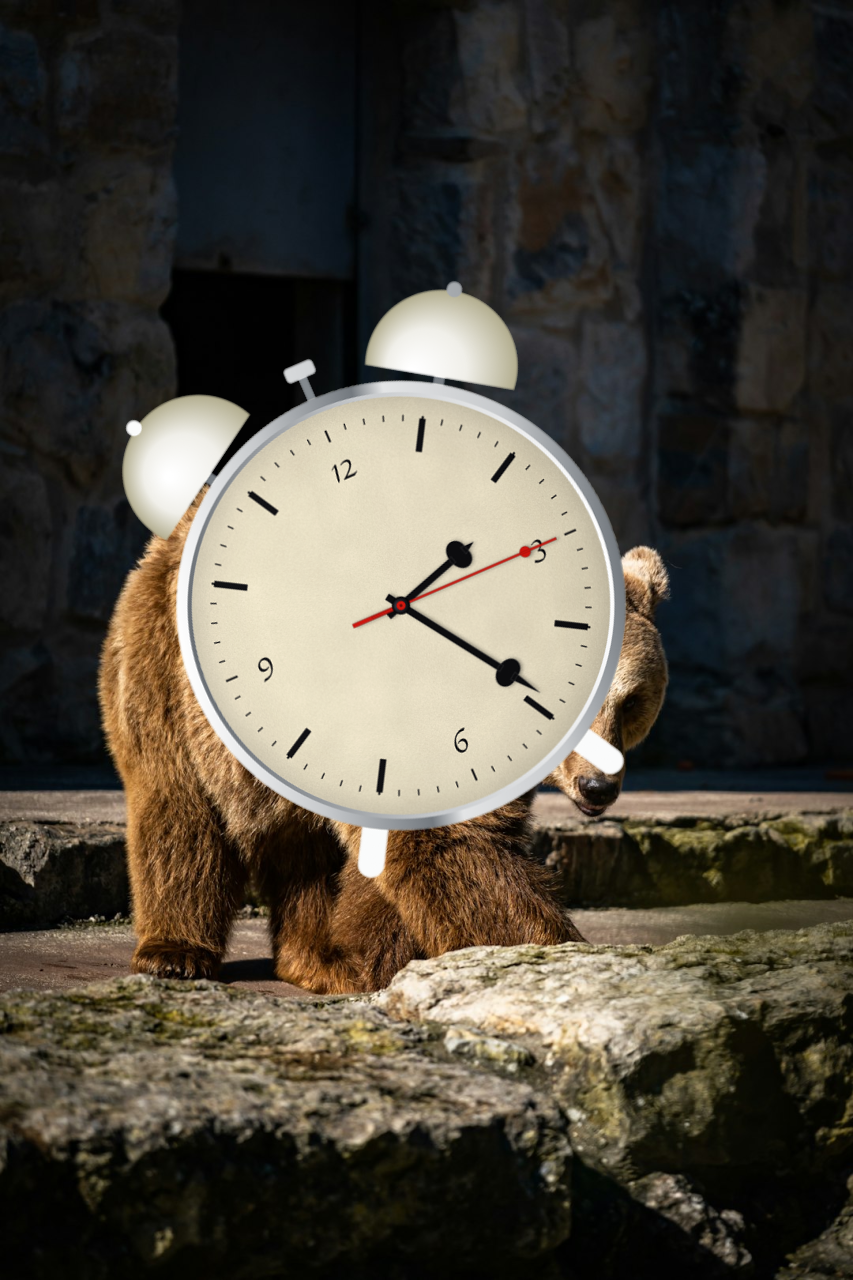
2:24:15
